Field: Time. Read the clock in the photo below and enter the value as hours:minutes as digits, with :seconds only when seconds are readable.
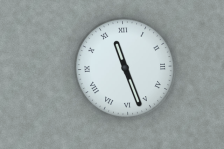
11:27
